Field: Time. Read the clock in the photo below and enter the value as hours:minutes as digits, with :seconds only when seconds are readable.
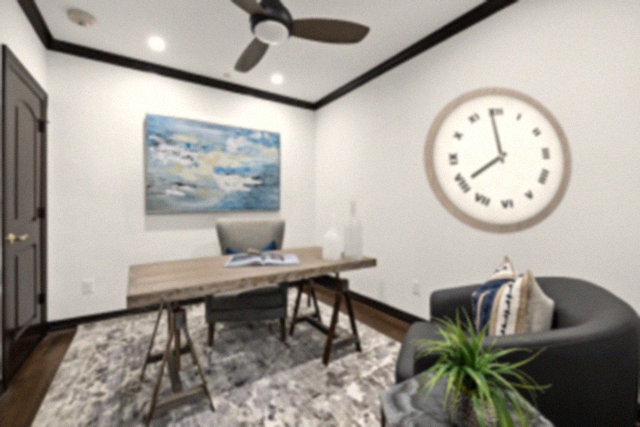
7:59
